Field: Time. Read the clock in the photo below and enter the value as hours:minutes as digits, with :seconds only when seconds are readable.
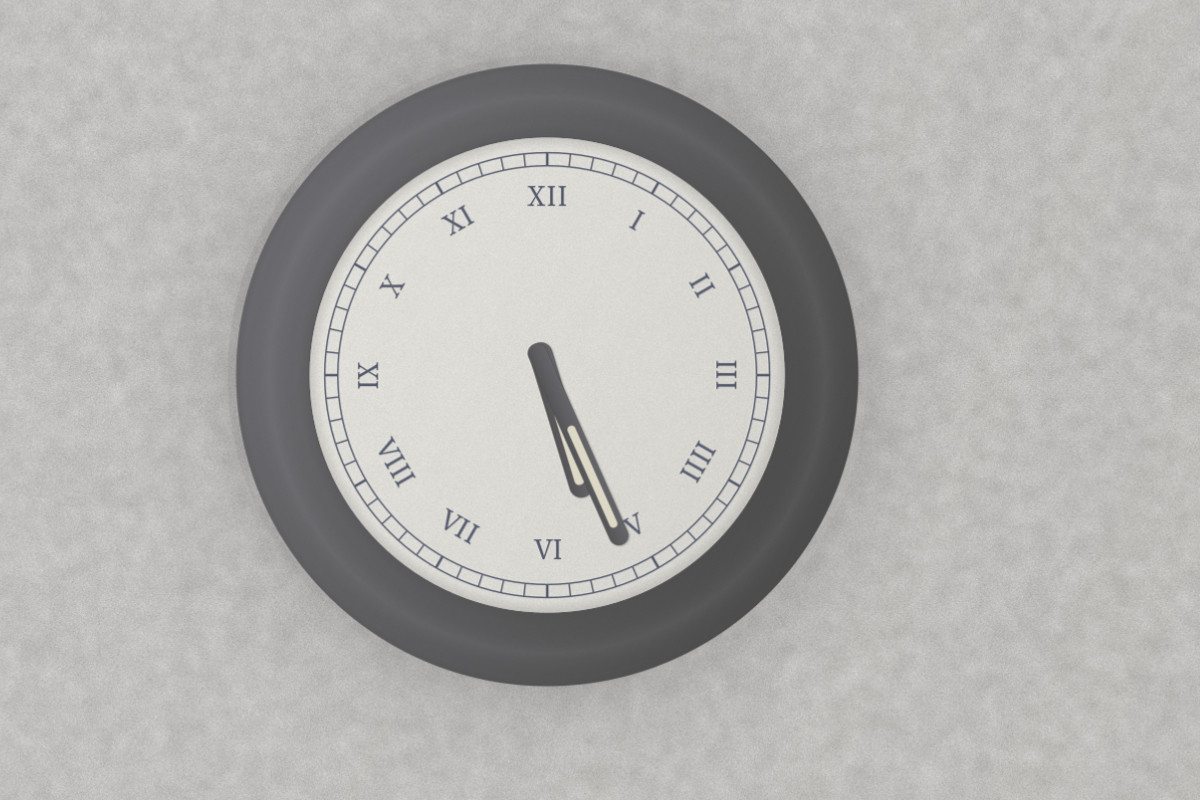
5:26
